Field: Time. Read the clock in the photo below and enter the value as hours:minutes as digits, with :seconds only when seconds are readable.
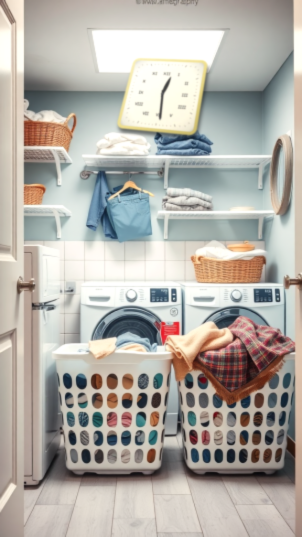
12:29
